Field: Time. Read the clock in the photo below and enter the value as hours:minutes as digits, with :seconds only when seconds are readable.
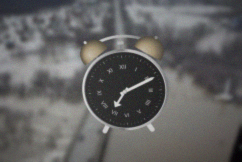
7:11
